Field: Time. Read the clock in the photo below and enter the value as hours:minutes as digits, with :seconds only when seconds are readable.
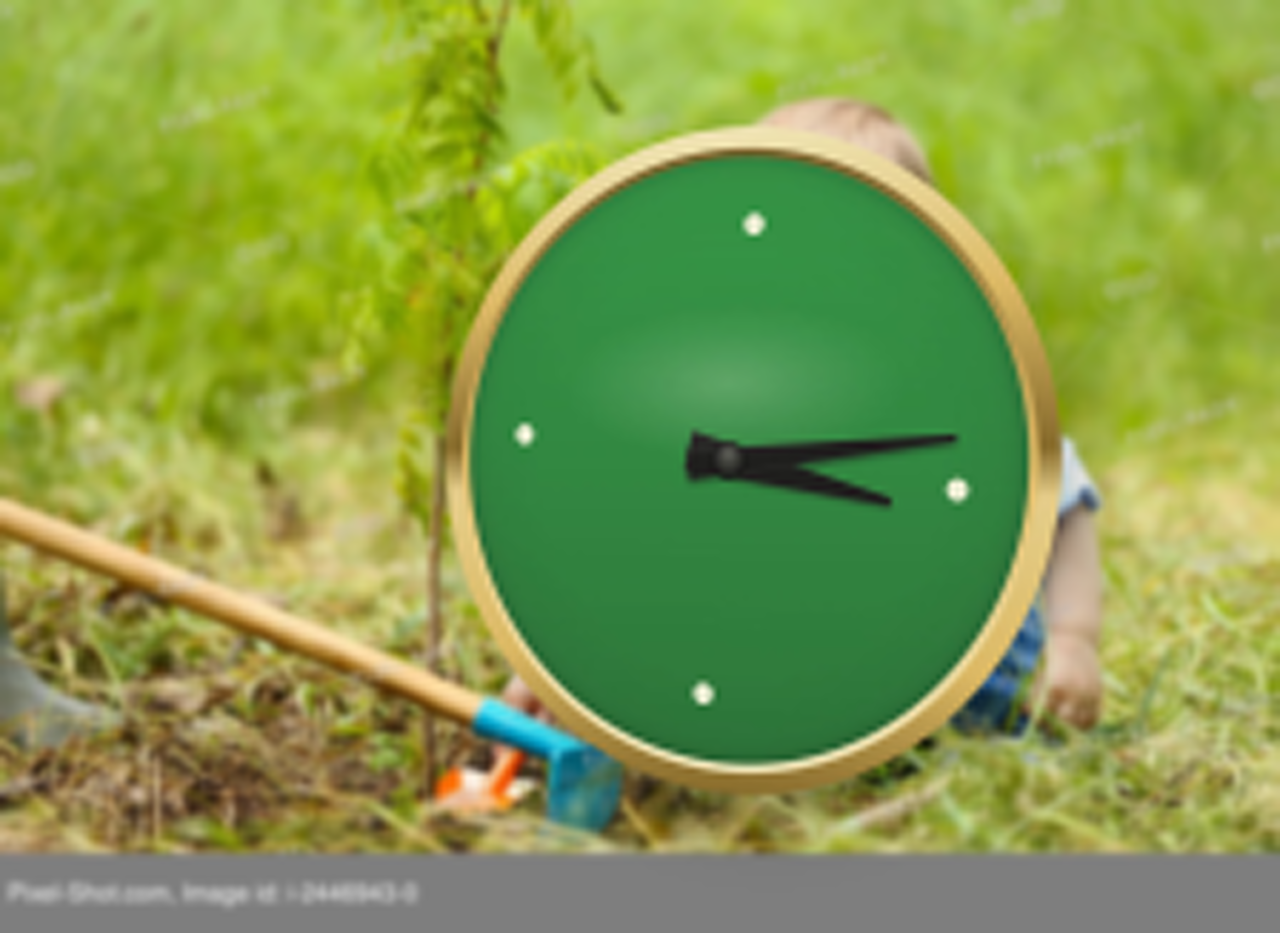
3:13
